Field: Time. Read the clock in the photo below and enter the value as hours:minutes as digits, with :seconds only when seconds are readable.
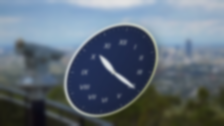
10:20
